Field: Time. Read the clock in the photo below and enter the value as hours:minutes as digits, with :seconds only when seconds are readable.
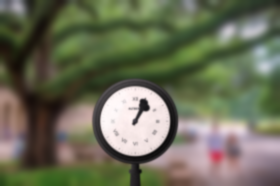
1:04
